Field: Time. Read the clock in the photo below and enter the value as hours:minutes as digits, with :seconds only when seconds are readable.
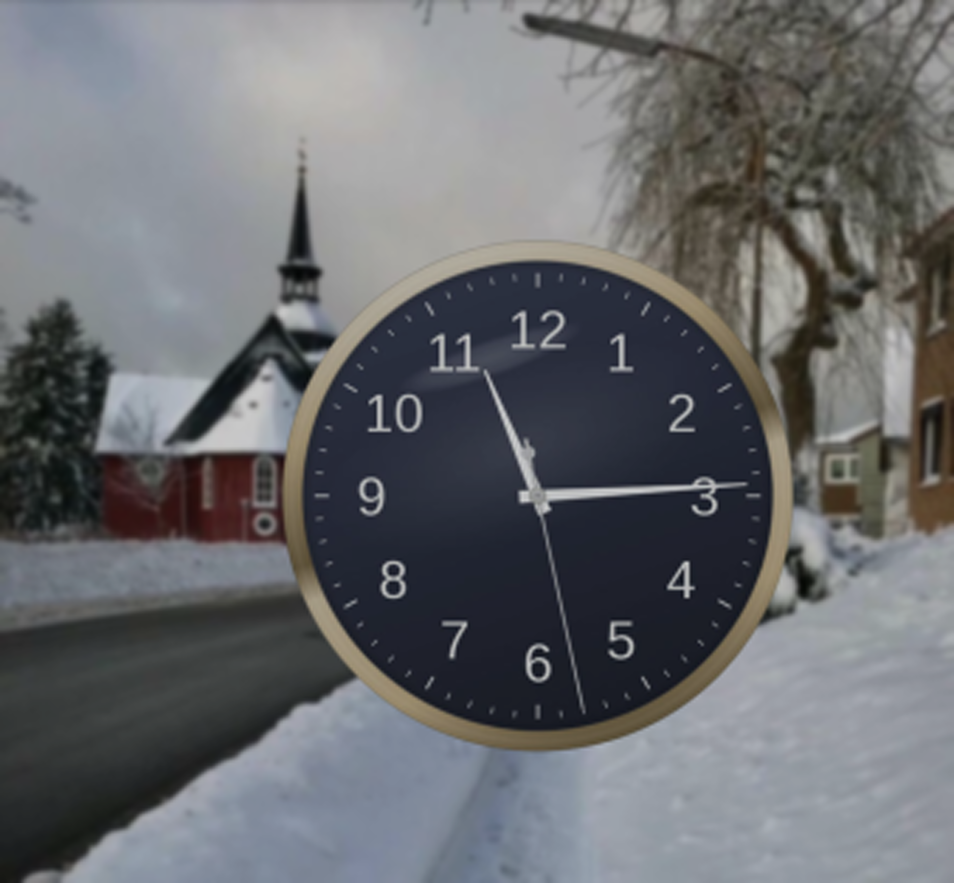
11:14:28
